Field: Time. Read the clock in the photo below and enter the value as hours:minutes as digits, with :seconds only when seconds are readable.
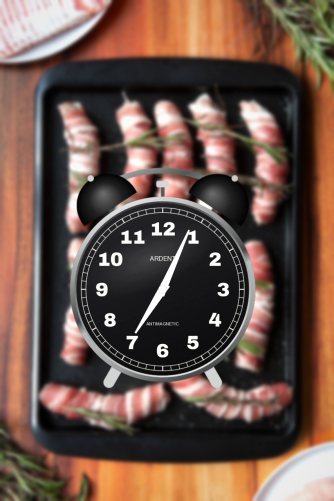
7:04
